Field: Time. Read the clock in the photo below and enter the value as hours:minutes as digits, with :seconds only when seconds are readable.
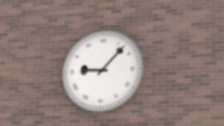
9:07
